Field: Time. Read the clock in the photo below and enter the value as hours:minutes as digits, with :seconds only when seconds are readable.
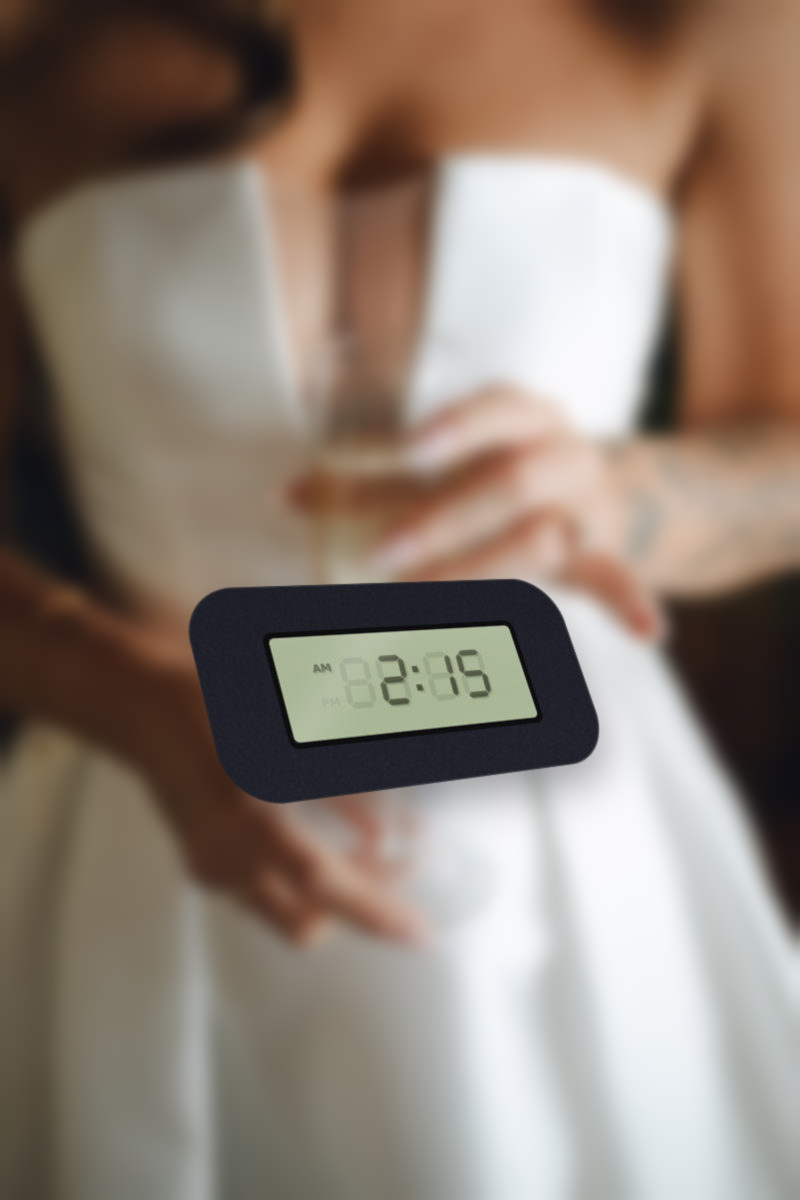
2:15
